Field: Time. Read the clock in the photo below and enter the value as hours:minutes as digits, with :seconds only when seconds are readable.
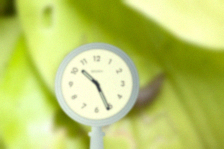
10:26
